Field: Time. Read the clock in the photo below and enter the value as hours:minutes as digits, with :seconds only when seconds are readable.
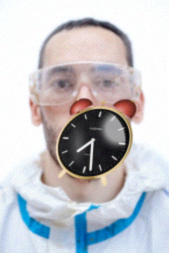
7:28
